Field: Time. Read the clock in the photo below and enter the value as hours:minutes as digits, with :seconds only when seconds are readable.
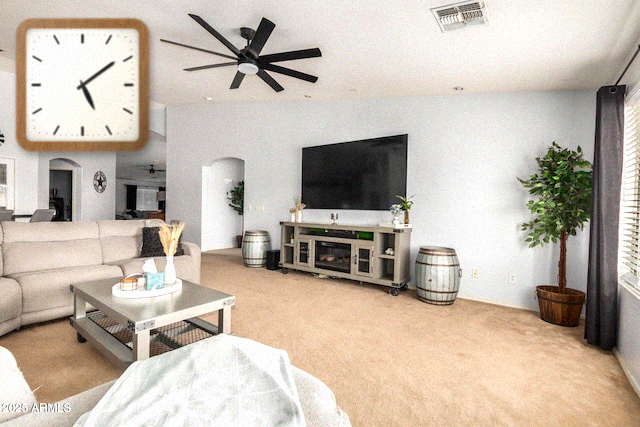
5:09
